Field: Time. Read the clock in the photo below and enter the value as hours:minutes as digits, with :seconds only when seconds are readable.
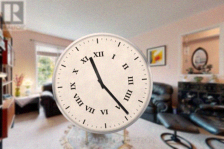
11:24
